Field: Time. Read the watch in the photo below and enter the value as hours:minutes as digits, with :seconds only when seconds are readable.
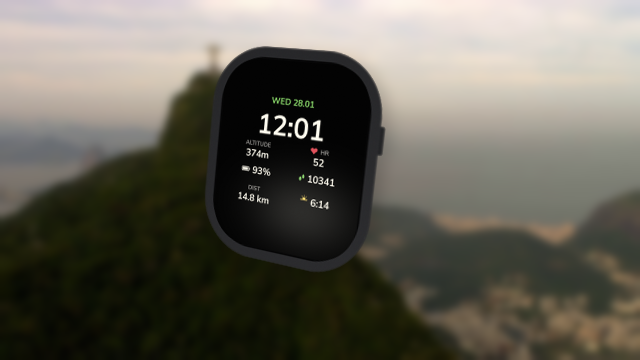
12:01
